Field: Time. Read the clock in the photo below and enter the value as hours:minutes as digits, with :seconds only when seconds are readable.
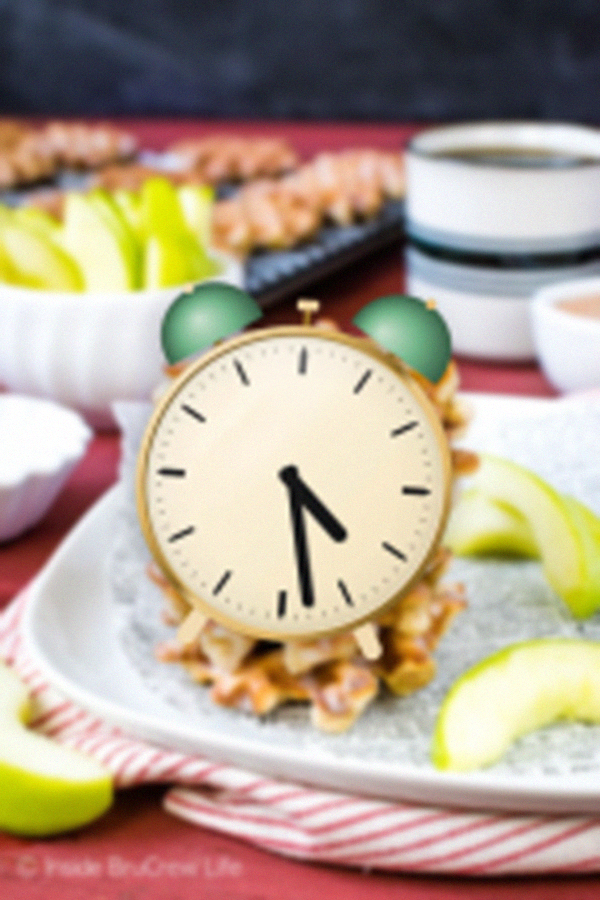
4:28
